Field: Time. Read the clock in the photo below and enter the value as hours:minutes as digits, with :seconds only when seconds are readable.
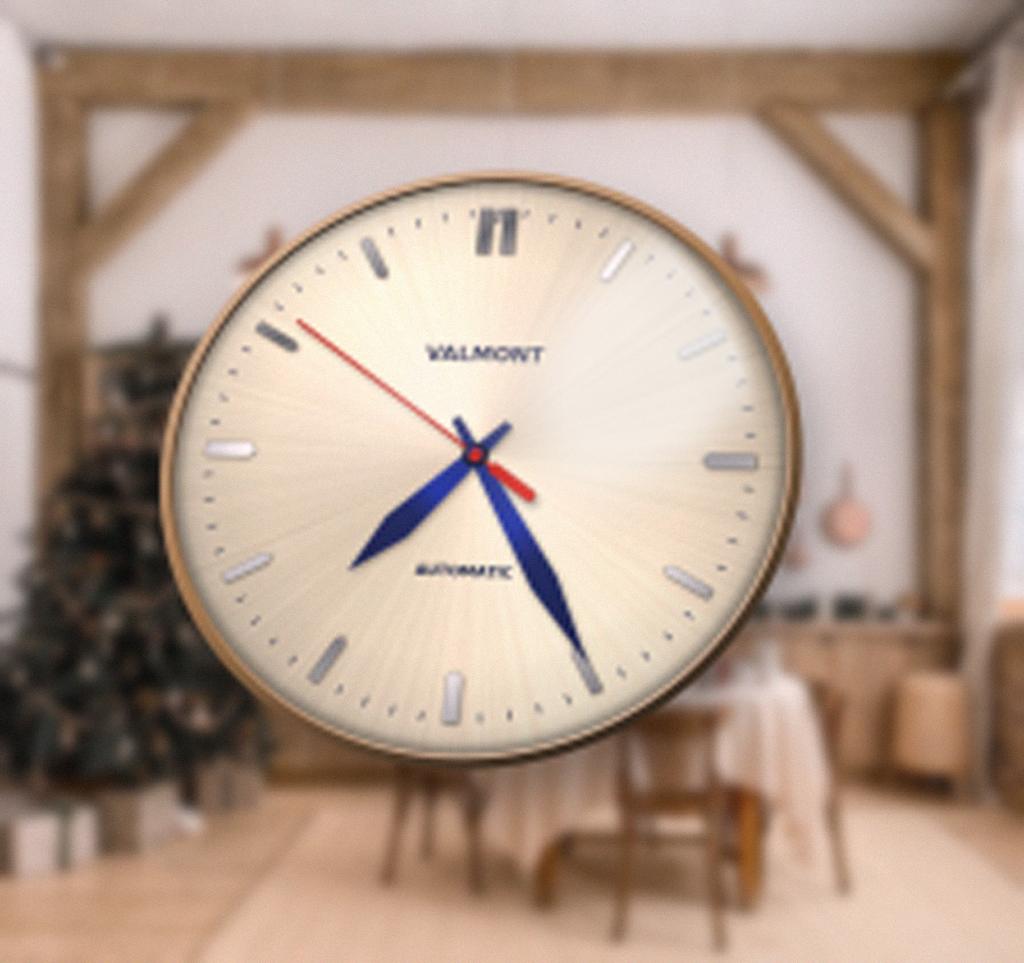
7:24:51
